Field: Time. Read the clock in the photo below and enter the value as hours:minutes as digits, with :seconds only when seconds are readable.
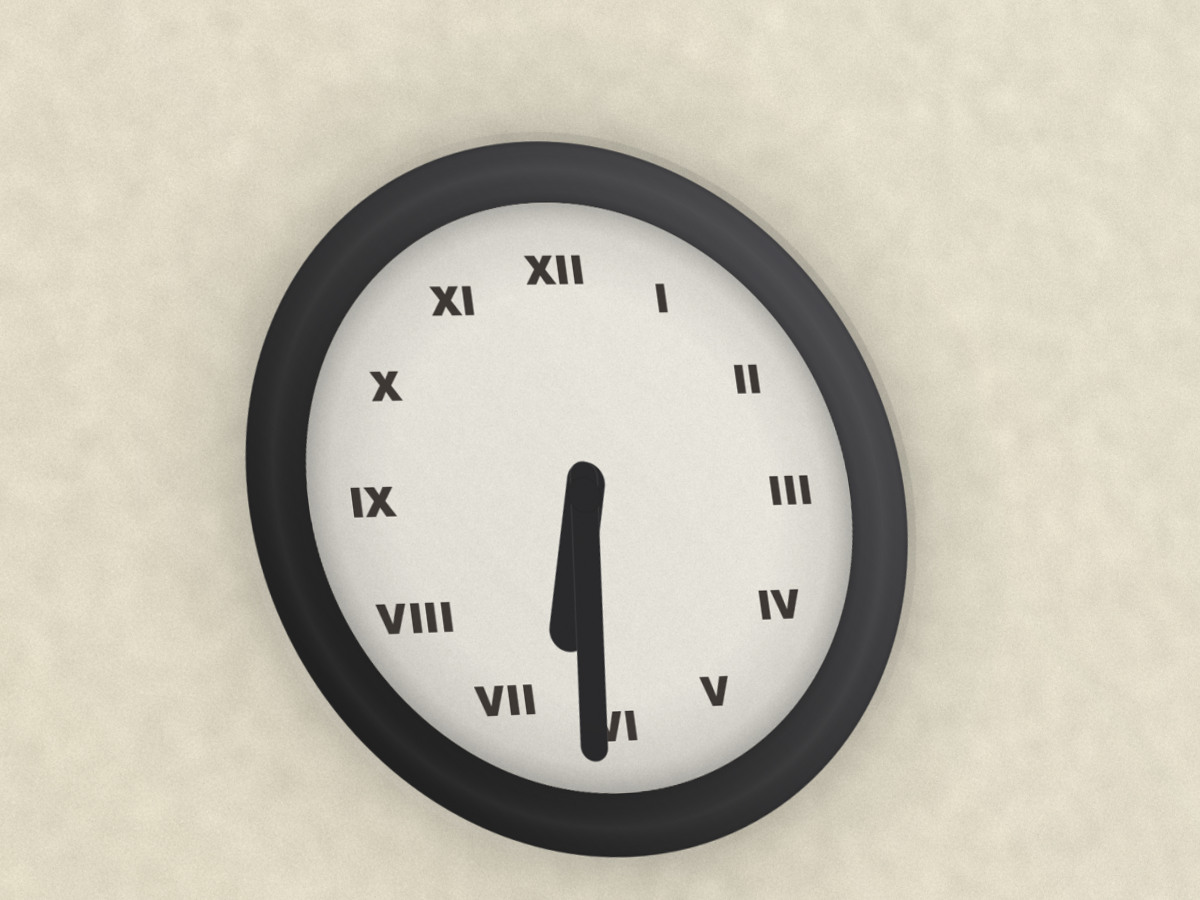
6:31
